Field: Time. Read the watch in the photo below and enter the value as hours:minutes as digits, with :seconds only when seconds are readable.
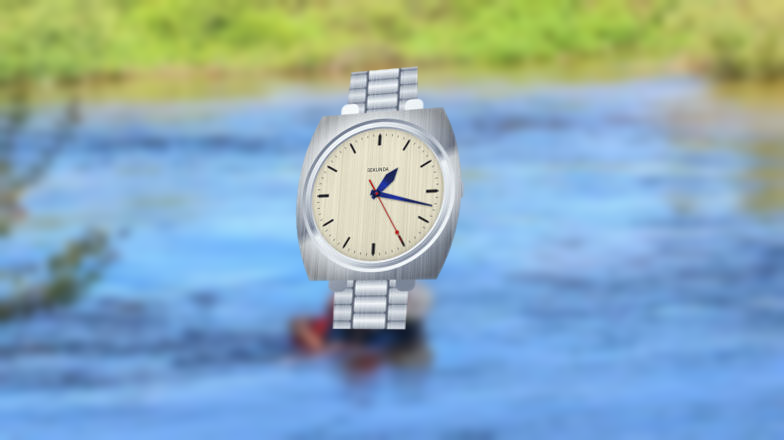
1:17:25
